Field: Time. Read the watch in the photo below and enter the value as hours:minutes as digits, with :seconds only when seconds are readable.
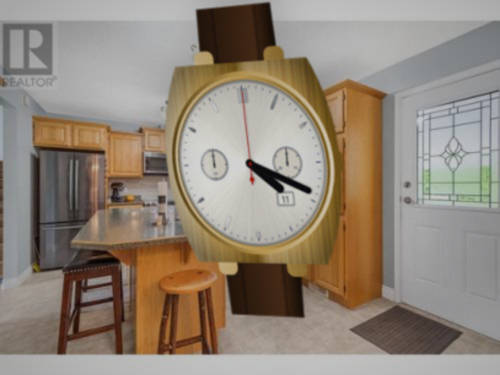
4:19
